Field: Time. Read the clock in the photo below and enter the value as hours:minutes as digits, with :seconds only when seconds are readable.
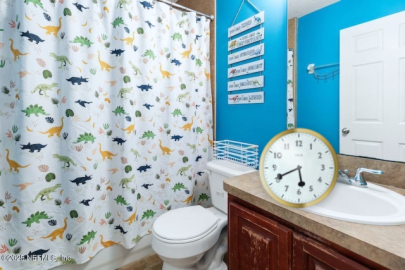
5:41
